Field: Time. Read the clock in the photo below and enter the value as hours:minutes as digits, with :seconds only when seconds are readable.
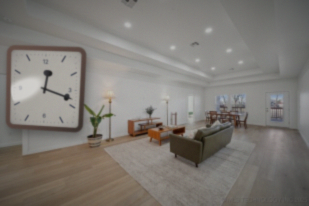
12:18
